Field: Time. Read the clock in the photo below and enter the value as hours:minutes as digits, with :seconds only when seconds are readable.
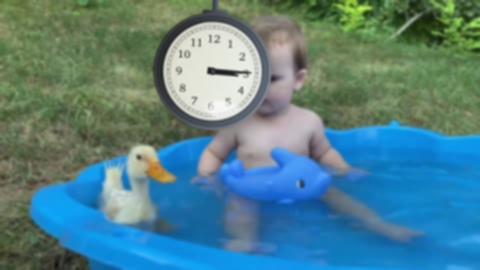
3:15
